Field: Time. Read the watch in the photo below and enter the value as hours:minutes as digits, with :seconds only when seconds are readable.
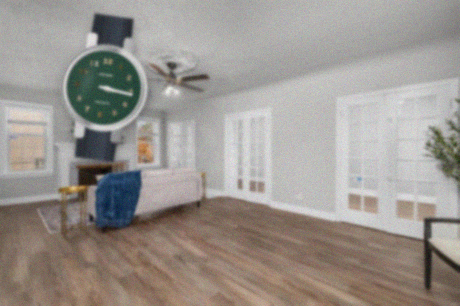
3:16
